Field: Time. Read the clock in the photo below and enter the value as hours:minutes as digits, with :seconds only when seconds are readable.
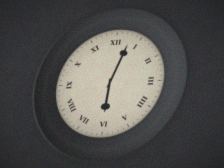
6:03
